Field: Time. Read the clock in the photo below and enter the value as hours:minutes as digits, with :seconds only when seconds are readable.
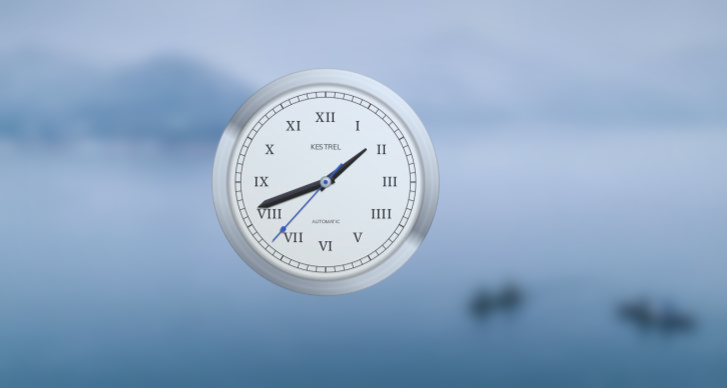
1:41:37
